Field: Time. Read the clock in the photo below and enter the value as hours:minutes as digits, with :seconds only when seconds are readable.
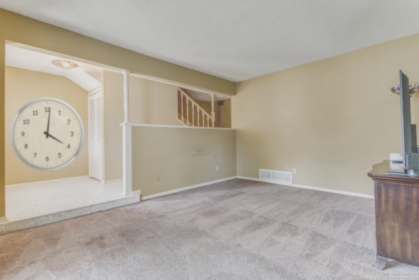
4:01
